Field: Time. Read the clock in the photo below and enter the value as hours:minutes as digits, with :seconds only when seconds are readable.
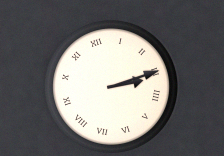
3:15
